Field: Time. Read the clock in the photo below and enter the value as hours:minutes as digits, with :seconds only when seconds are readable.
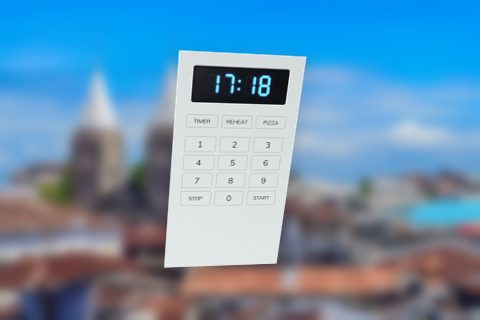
17:18
